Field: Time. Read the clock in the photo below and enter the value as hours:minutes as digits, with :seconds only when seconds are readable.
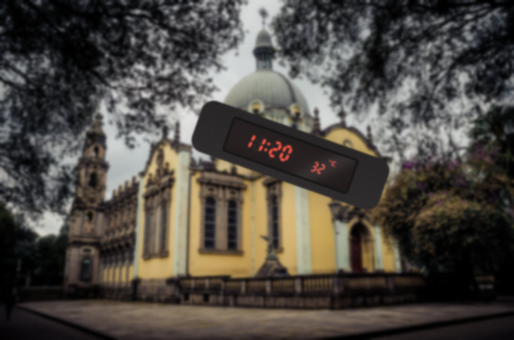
11:20
